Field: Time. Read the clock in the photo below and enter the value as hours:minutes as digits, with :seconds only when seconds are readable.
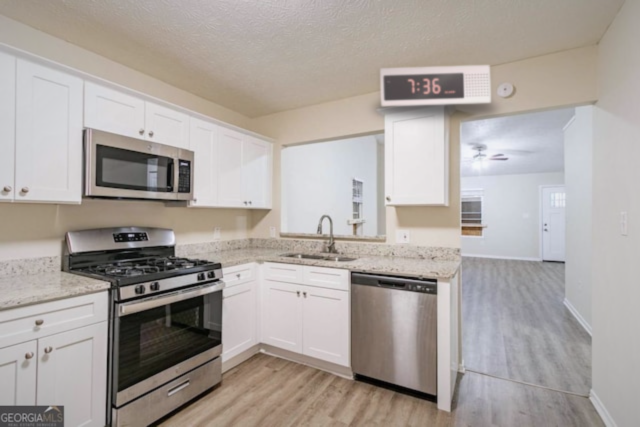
7:36
